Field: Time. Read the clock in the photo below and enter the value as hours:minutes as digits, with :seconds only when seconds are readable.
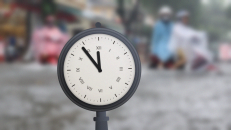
11:54
